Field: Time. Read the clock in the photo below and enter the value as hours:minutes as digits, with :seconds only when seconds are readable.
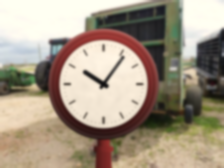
10:06
